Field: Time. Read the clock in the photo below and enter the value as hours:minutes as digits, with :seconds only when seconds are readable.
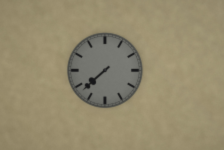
7:38
